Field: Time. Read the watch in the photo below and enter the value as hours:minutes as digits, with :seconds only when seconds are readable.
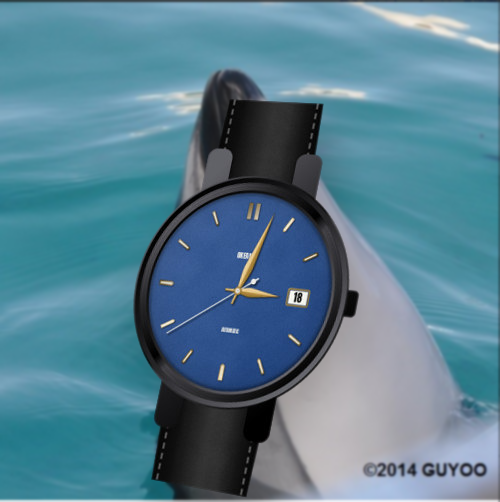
3:02:39
